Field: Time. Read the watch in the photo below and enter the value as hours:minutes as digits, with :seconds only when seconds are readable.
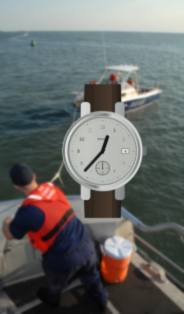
12:37
